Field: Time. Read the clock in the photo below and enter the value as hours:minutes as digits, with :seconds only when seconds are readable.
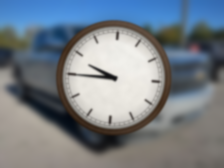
9:45
